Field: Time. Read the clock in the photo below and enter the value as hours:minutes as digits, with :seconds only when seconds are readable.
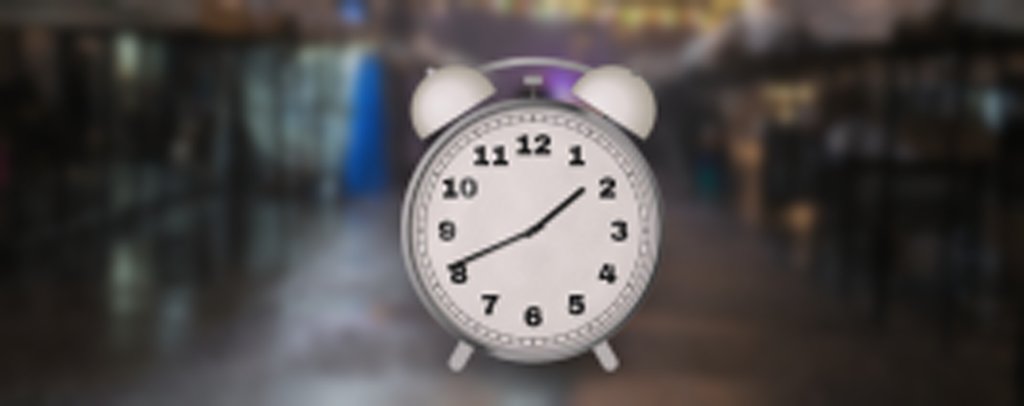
1:41
